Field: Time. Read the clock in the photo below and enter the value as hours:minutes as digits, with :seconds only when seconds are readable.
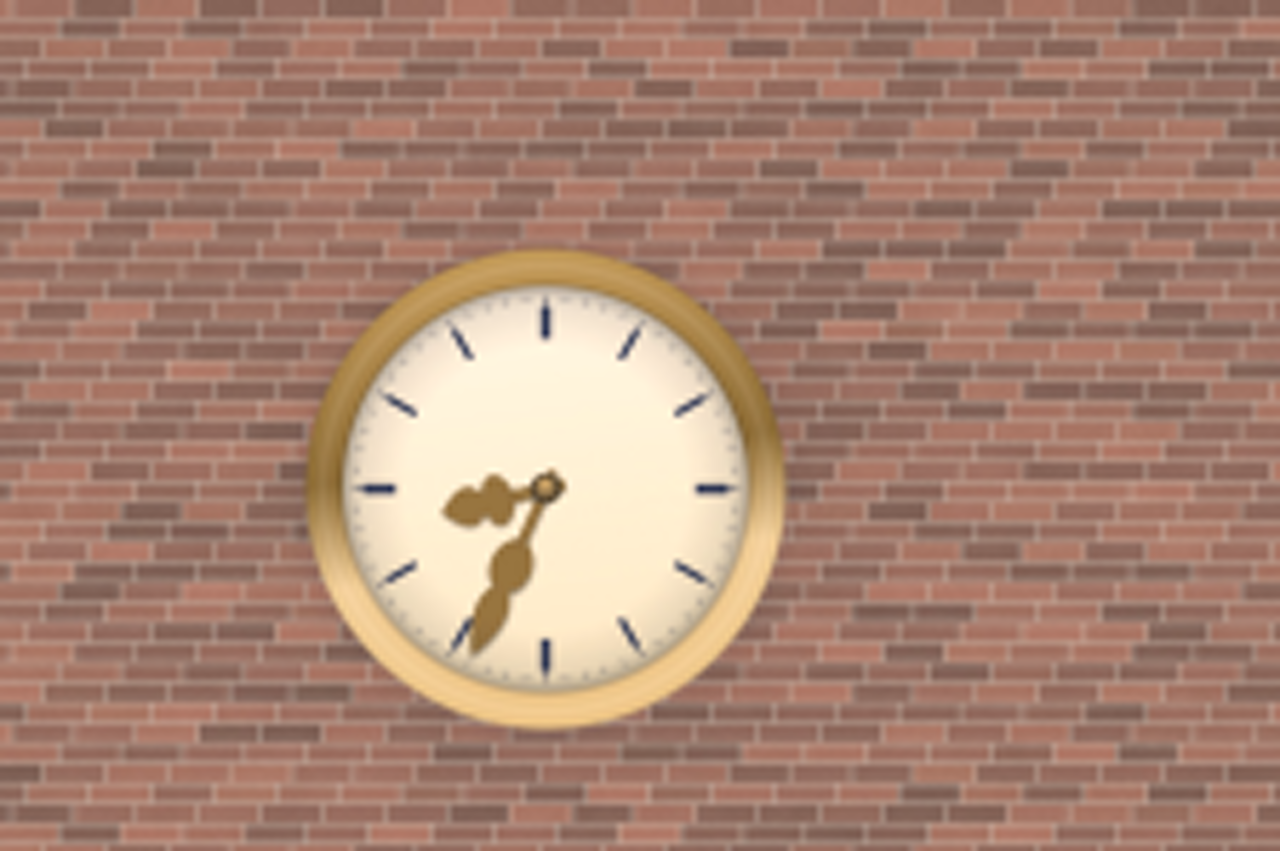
8:34
